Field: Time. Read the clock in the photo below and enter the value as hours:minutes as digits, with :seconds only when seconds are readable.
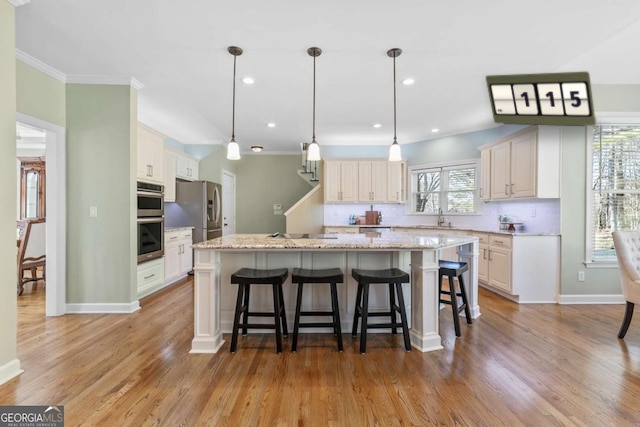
1:15
